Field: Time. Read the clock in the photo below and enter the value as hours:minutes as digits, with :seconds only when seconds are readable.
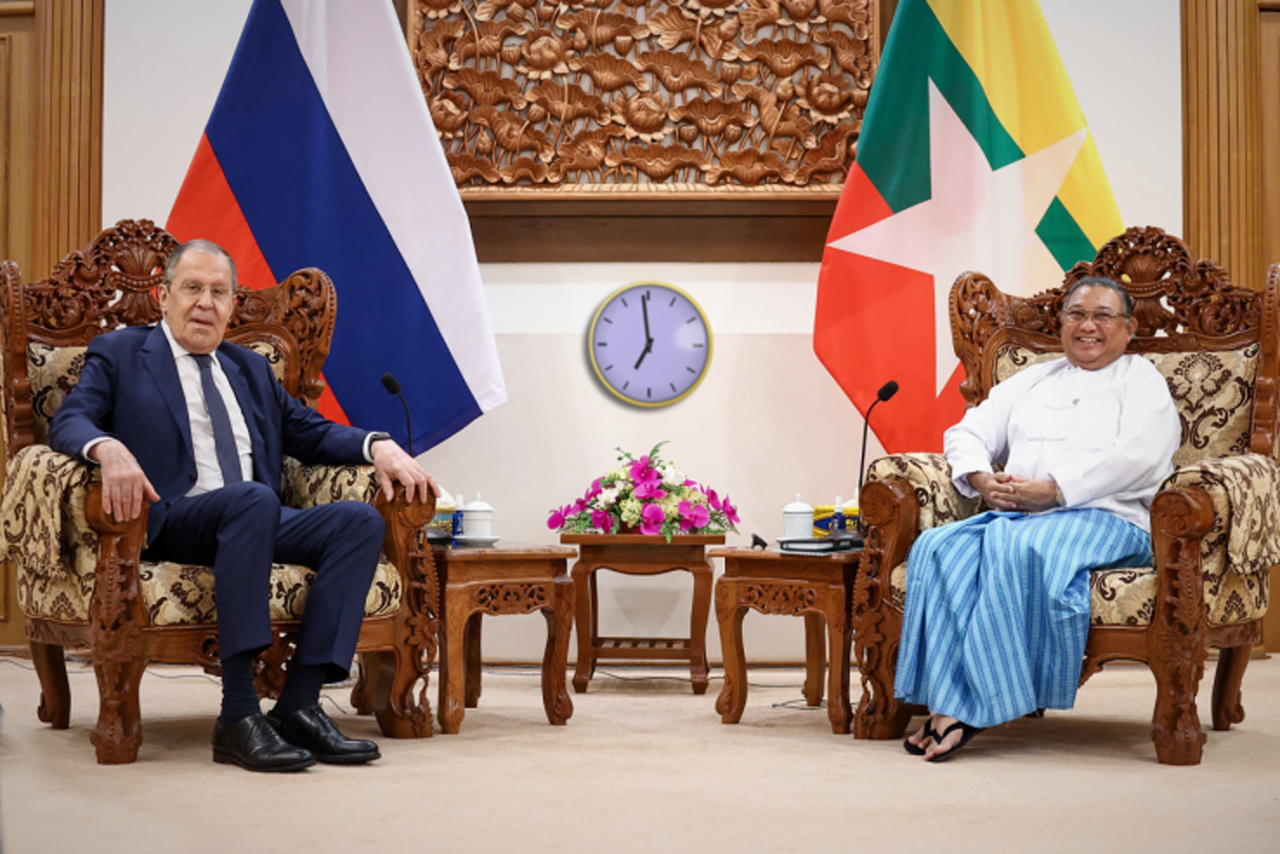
6:59
